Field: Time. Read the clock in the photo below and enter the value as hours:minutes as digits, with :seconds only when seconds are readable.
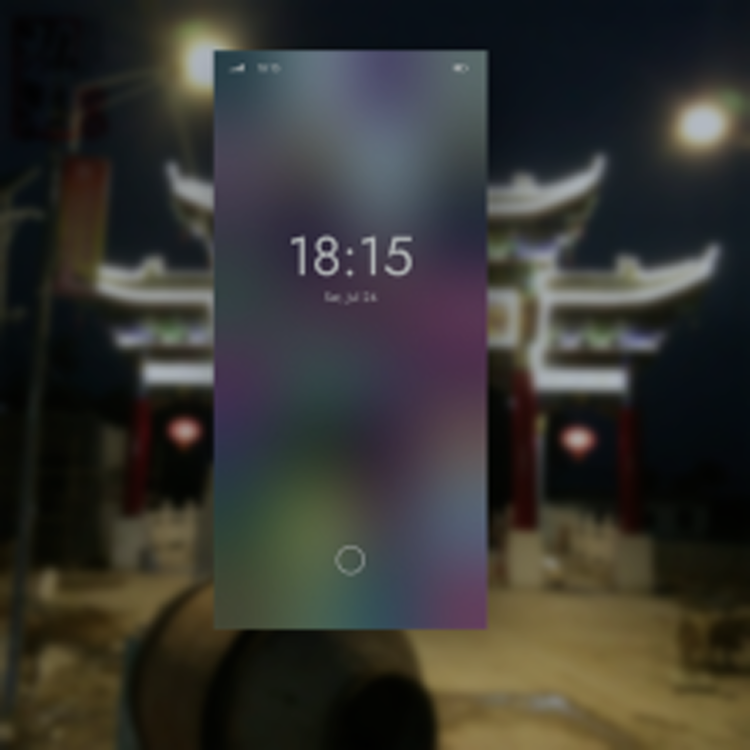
18:15
